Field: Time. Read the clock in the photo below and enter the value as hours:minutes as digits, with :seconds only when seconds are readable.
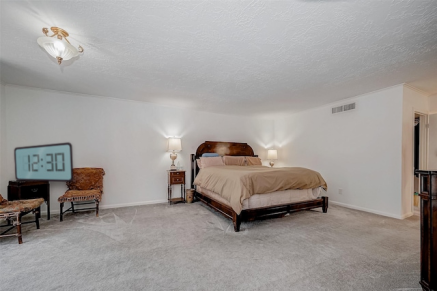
12:30
